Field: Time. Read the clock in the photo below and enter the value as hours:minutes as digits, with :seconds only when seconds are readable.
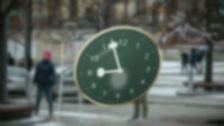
8:57
